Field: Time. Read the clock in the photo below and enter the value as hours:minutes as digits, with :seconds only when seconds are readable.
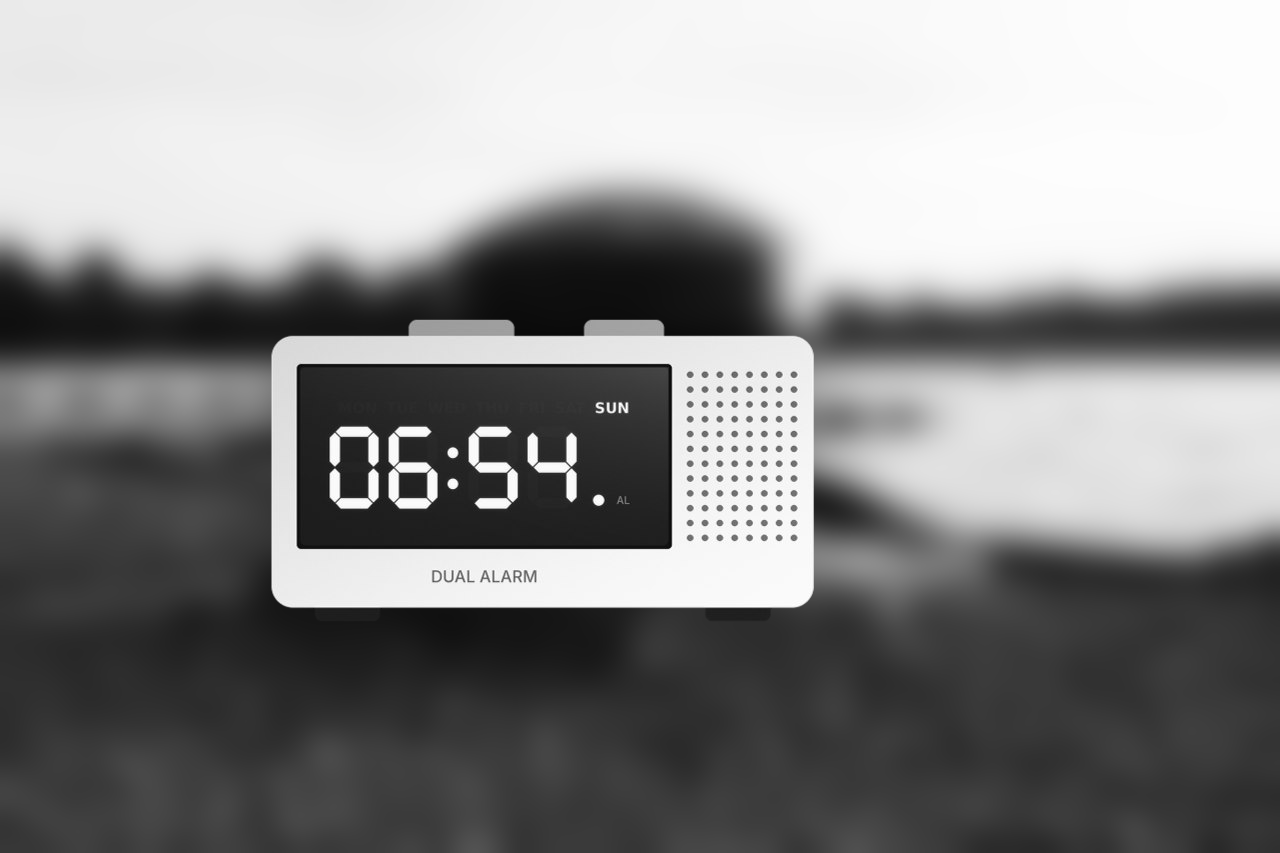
6:54
